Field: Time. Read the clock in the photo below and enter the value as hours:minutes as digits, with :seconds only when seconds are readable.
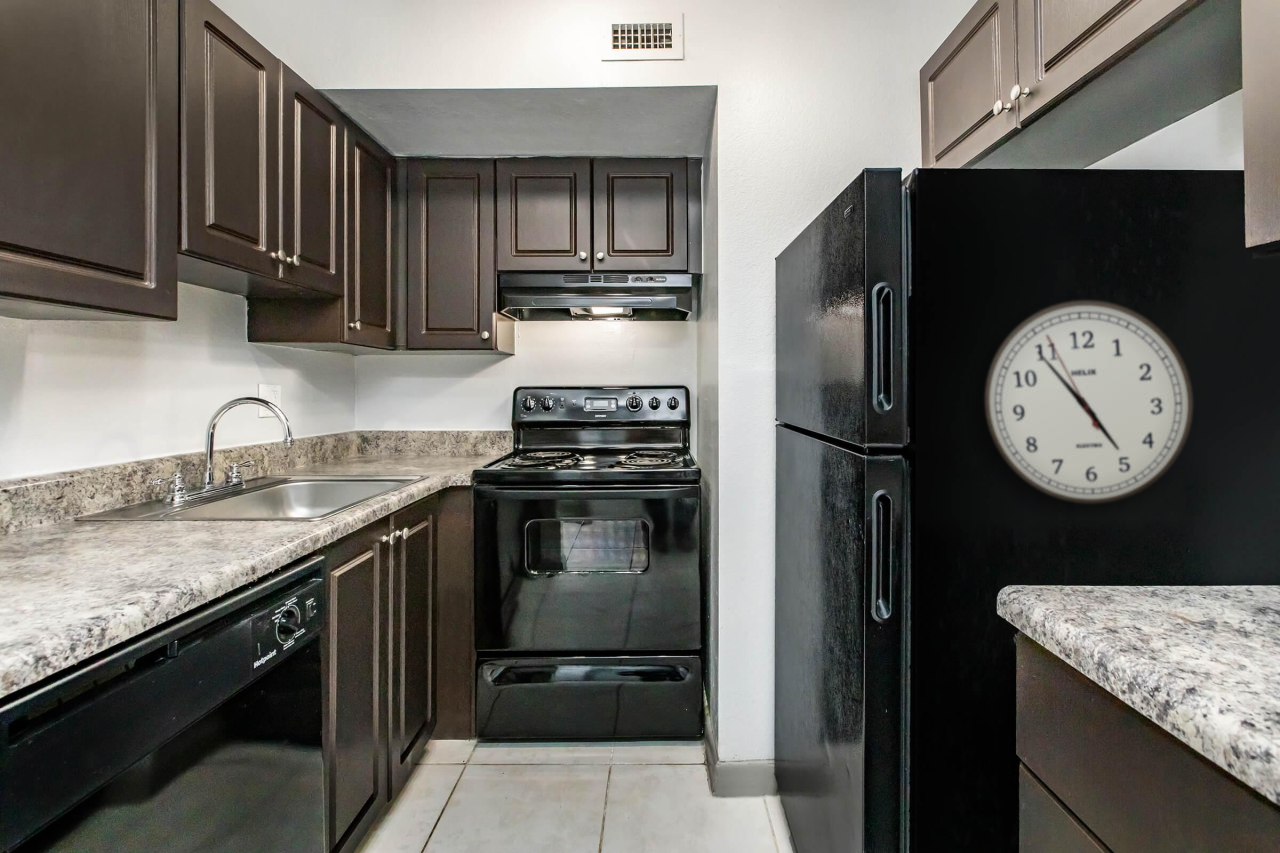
4:53:56
